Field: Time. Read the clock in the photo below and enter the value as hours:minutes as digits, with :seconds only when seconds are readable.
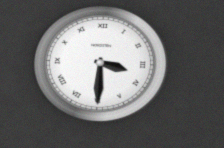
3:30
